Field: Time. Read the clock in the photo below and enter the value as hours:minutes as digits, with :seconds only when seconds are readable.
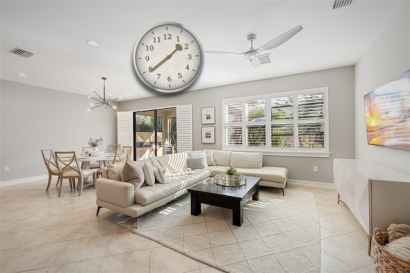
1:39
